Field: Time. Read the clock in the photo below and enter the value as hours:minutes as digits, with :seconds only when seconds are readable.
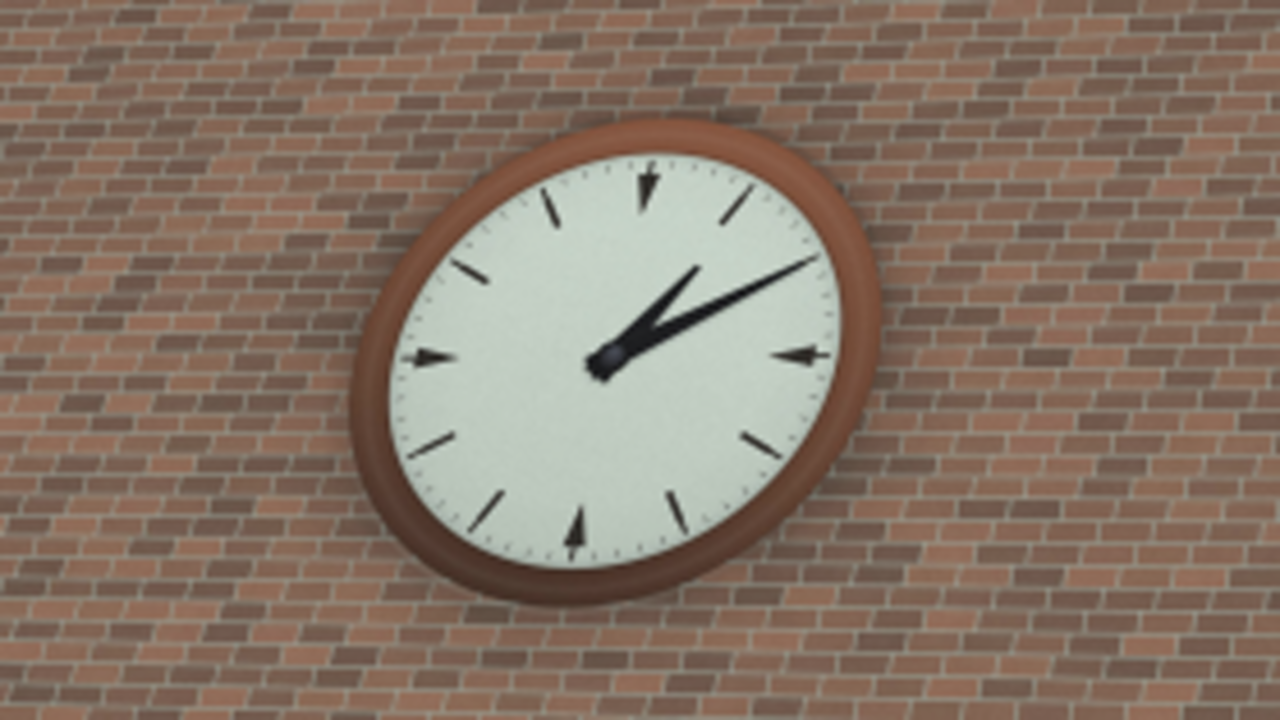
1:10
